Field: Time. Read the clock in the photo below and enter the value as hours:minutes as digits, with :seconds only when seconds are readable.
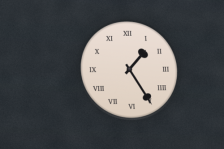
1:25
